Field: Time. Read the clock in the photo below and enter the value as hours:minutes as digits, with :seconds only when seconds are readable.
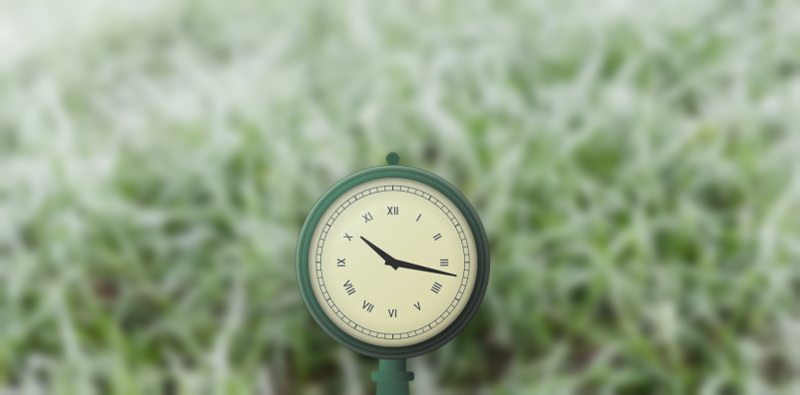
10:17
